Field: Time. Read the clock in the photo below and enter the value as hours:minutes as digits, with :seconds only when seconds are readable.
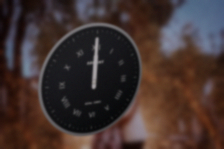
12:00
